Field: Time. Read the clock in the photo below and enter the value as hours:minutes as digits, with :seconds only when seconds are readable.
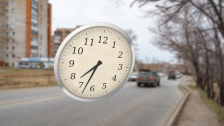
7:33
